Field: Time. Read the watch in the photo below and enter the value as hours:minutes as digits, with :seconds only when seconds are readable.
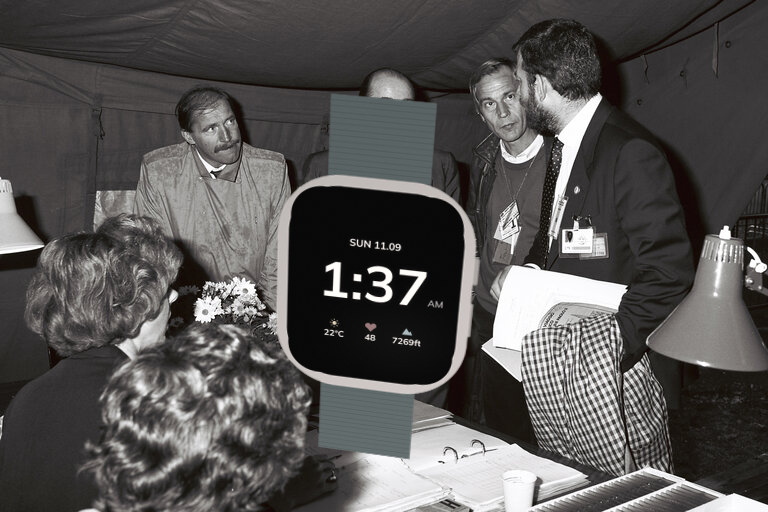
1:37
